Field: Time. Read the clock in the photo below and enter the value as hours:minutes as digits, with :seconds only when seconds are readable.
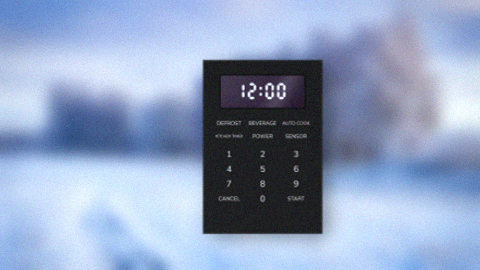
12:00
